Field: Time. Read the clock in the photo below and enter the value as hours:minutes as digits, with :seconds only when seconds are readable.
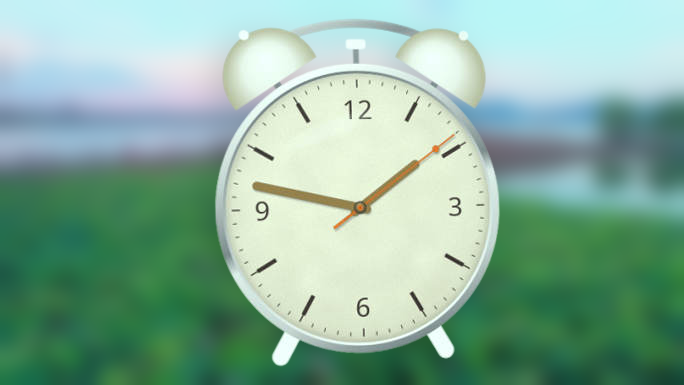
1:47:09
